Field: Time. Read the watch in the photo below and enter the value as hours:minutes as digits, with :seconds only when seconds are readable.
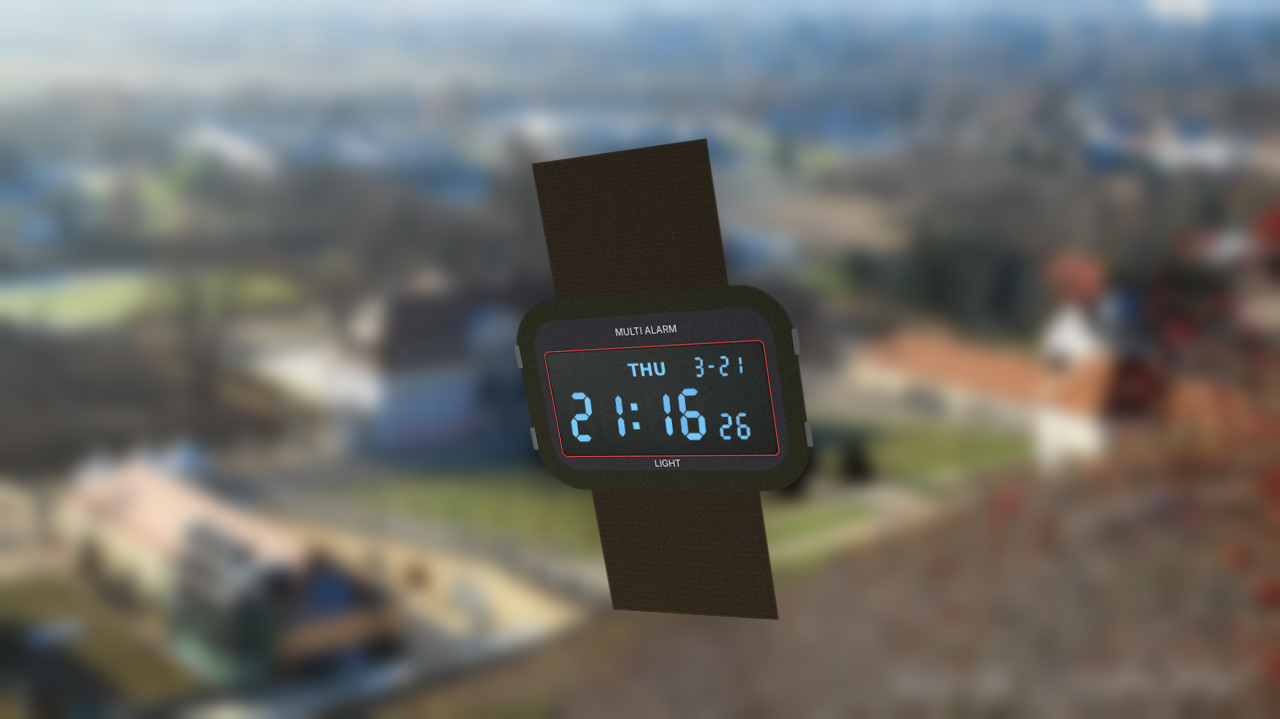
21:16:26
